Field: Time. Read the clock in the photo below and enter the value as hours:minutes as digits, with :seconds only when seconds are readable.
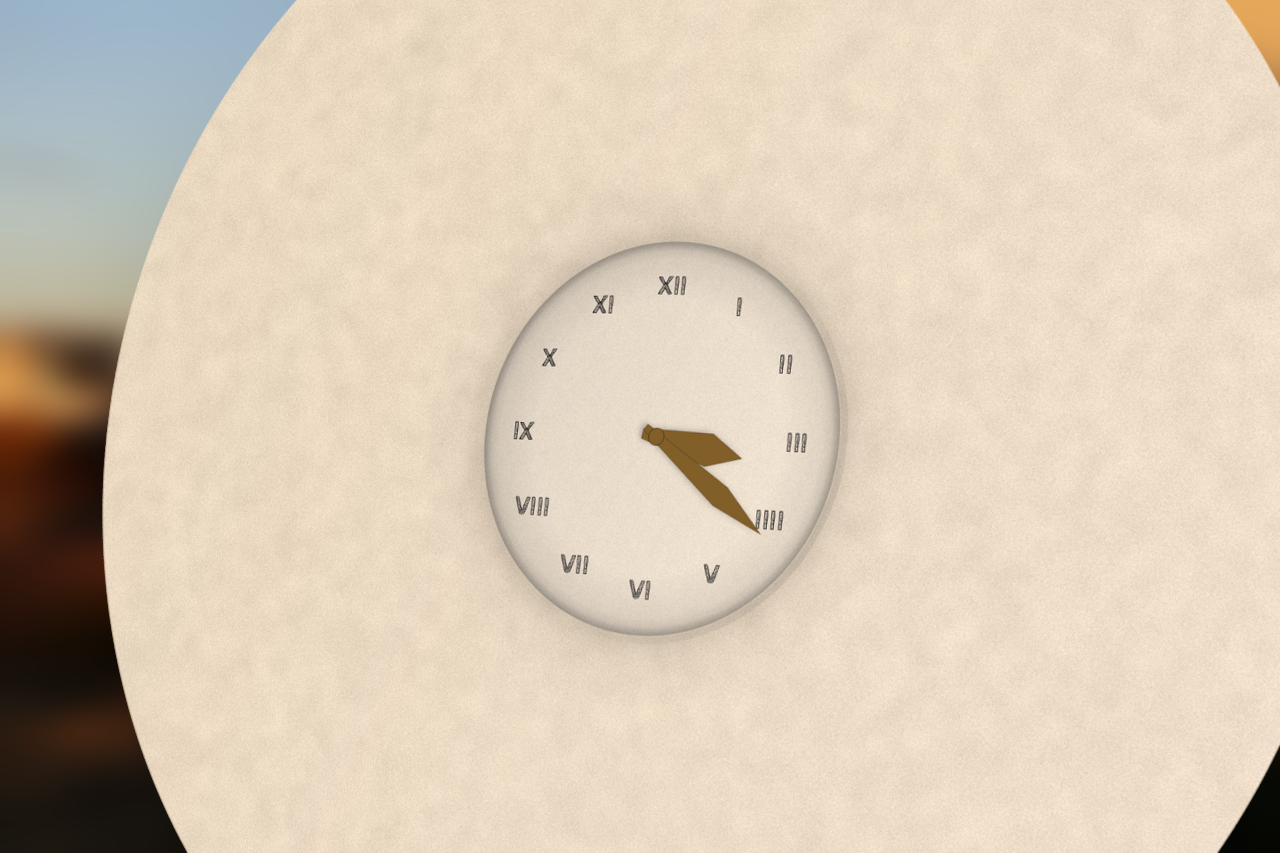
3:21
